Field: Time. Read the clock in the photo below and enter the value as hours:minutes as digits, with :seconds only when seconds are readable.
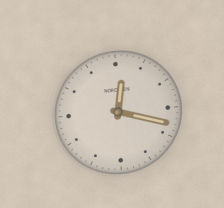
12:18
